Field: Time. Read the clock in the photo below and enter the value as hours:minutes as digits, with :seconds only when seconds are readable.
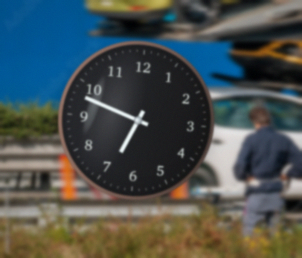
6:48
